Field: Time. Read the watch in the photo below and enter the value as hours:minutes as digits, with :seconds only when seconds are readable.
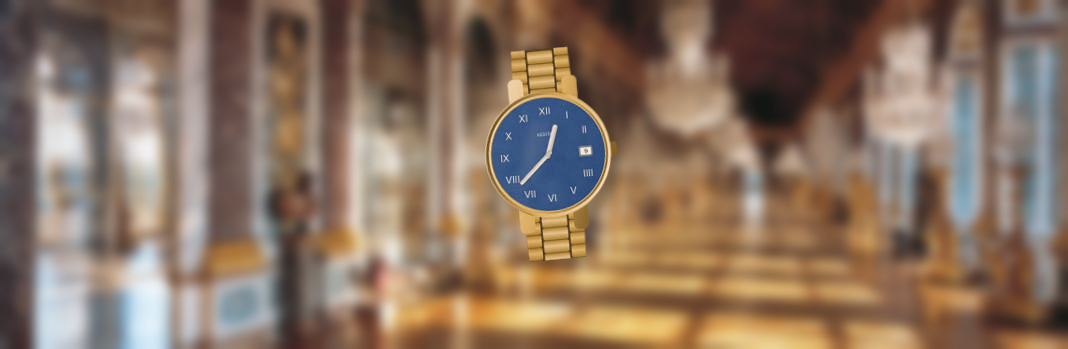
12:38
